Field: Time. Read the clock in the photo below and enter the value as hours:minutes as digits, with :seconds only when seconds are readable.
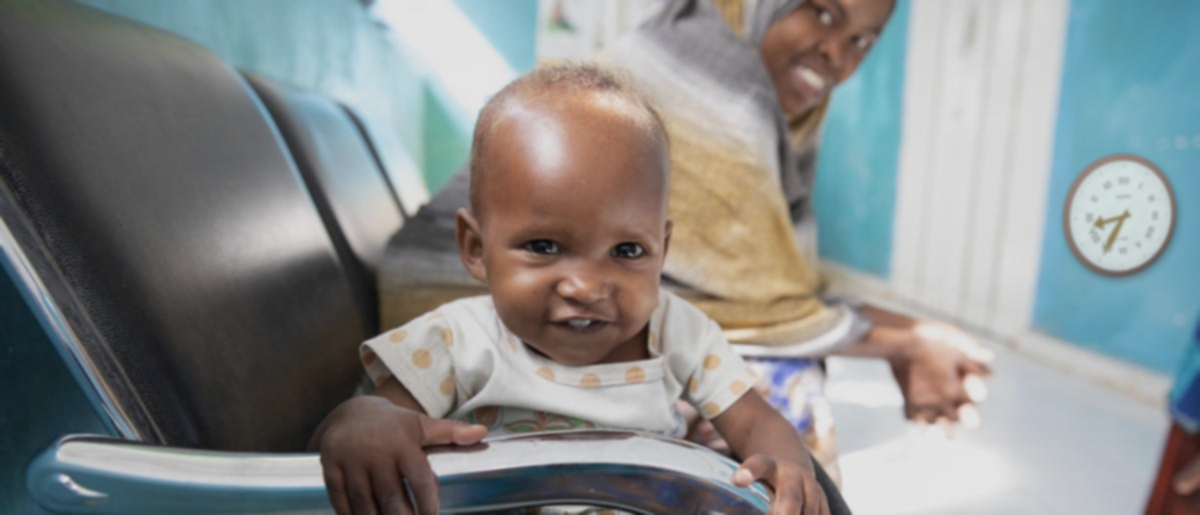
8:35
